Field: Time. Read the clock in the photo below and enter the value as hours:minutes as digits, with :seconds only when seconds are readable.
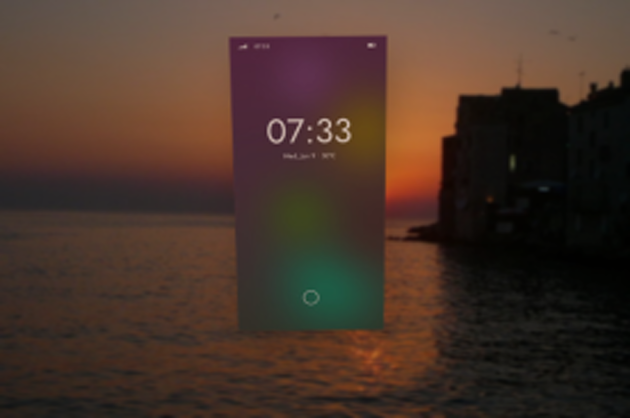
7:33
